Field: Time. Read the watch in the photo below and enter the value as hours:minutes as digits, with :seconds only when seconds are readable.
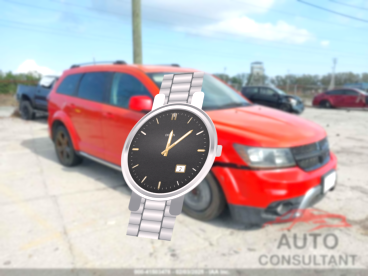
12:08
